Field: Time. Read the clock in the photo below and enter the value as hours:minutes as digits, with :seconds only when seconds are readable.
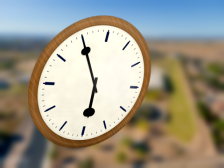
5:55
